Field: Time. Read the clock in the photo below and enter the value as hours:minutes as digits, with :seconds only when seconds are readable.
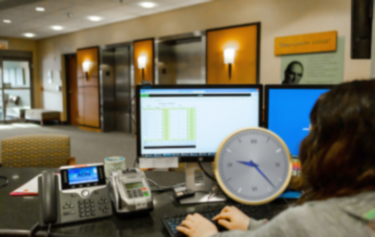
9:23
